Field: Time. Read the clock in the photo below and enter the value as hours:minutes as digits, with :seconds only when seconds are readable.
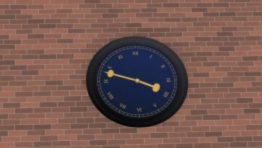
3:48
